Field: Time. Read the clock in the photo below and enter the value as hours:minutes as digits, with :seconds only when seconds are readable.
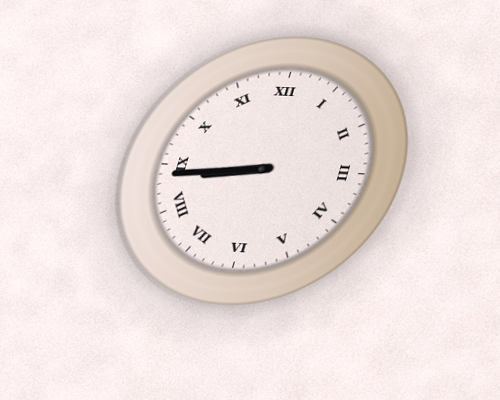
8:44
